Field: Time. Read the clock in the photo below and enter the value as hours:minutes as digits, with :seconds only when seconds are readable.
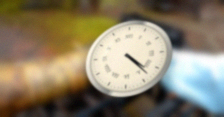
4:23
